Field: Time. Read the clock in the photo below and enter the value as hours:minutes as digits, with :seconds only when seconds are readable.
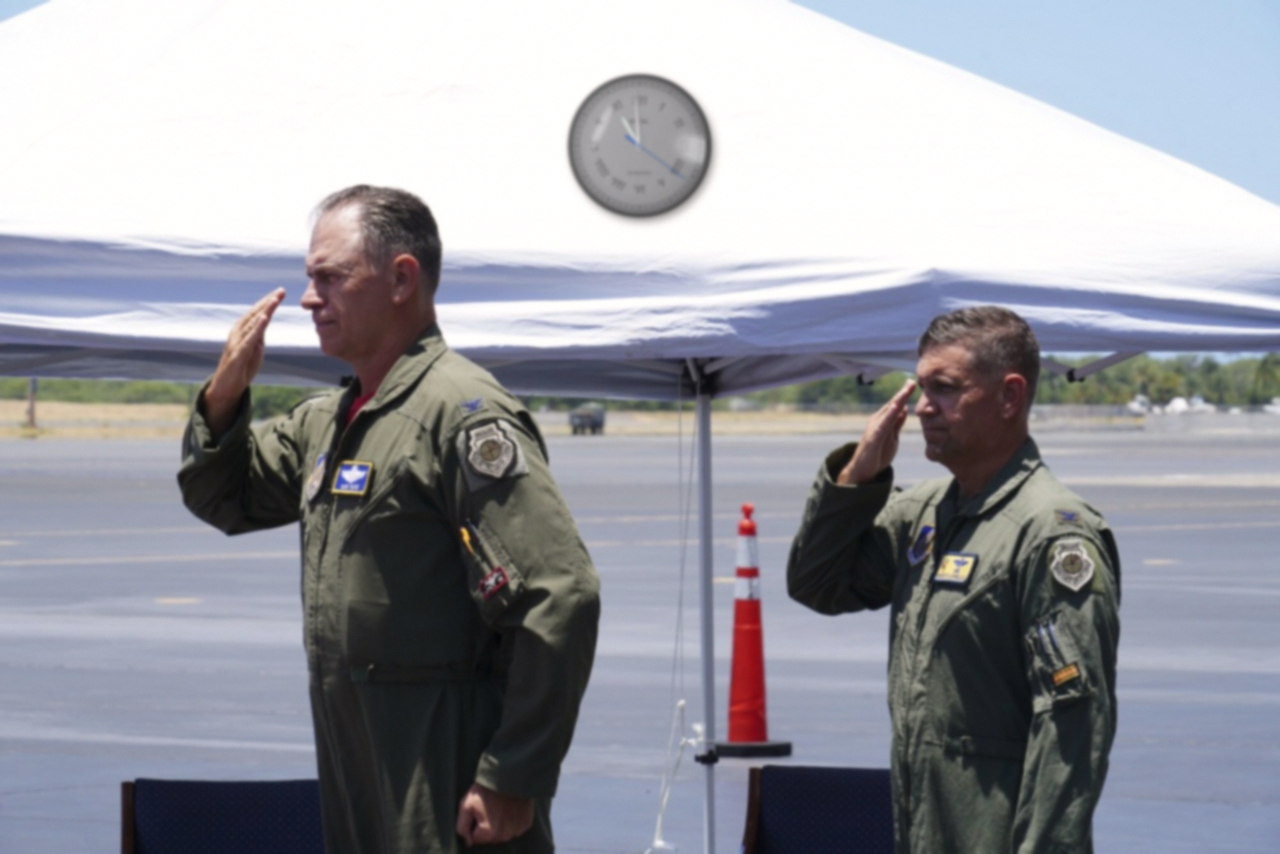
10:59:21
